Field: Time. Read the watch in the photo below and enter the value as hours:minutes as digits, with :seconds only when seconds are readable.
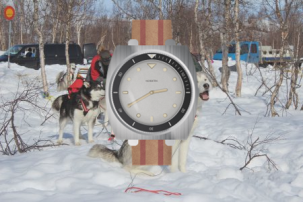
2:40
